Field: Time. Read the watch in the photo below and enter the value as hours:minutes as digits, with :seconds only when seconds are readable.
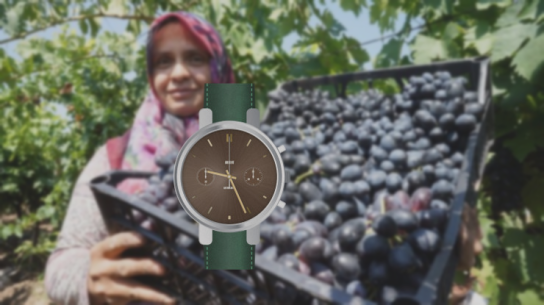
9:26
